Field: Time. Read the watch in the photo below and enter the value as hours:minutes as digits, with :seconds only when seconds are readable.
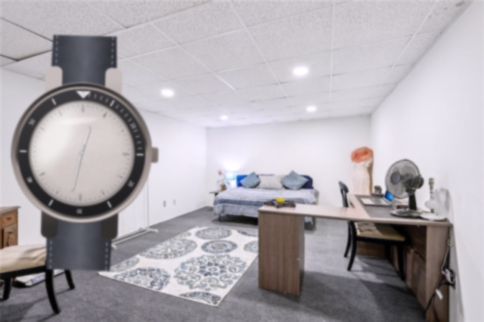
12:32
